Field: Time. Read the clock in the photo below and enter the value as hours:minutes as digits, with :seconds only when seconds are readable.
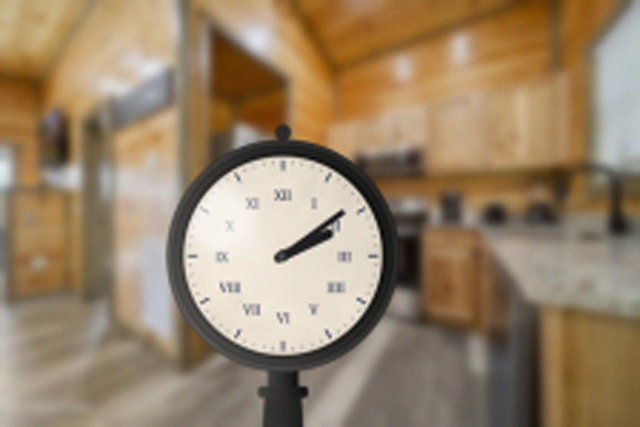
2:09
